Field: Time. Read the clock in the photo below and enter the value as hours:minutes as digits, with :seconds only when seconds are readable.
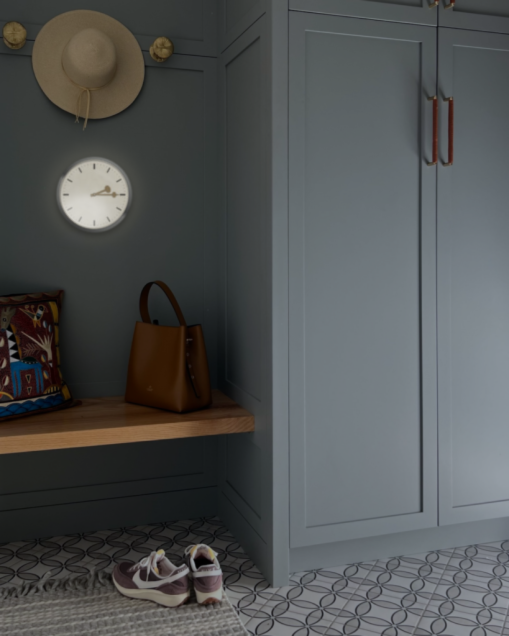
2:15
